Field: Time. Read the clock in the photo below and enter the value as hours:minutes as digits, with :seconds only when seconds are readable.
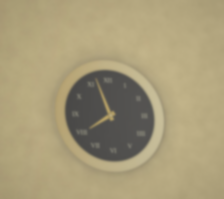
7:57
